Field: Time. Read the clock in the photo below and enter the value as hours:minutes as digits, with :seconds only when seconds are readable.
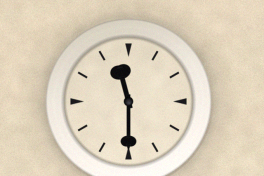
11:30
